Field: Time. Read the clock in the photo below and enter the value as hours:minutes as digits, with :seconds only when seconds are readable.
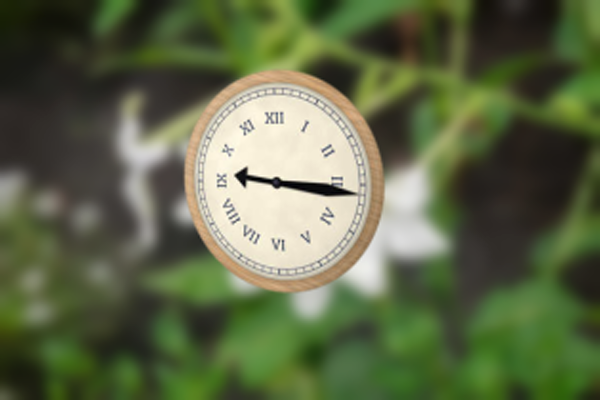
9:16
